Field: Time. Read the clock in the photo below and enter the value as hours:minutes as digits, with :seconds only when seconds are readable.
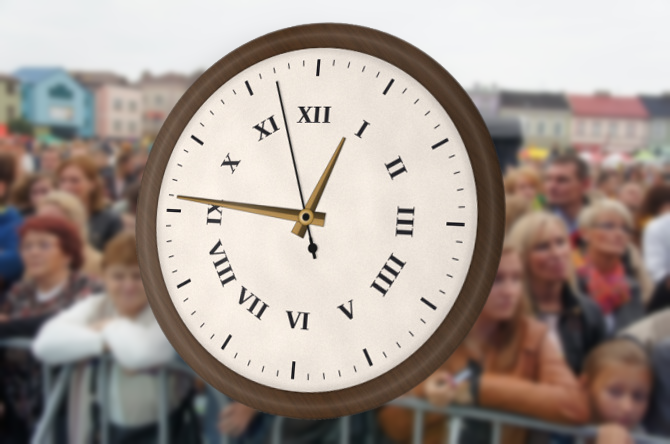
12:45:57
